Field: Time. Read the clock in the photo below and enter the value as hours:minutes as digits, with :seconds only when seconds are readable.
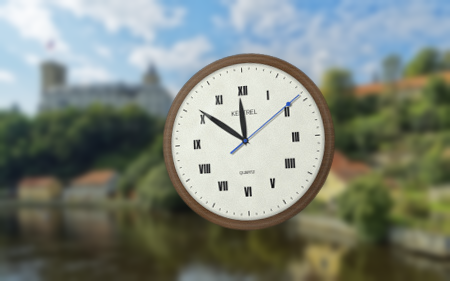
11:51:09
